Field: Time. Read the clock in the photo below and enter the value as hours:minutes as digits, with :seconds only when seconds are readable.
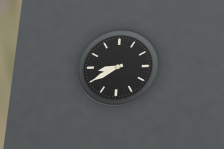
8:40
